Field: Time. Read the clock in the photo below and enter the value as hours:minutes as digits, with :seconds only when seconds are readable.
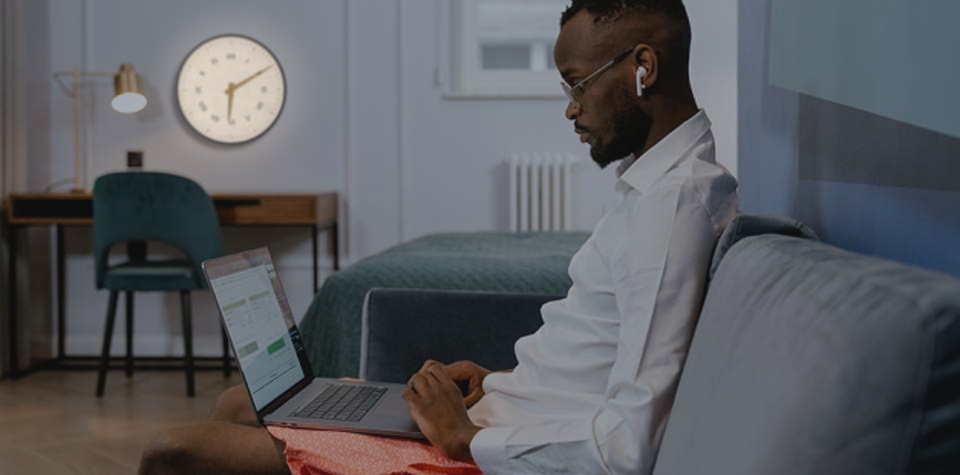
6:10
